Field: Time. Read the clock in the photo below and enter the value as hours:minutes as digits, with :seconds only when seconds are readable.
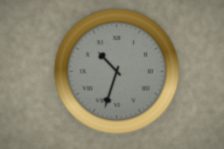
10:33
